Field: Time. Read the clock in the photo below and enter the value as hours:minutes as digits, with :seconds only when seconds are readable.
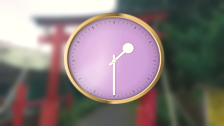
1:30
